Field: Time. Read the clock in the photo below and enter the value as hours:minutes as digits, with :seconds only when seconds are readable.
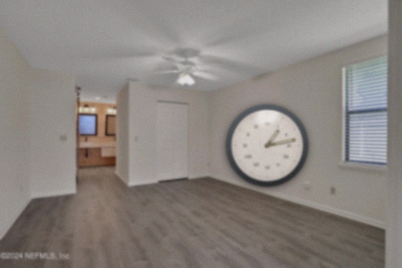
1:13
